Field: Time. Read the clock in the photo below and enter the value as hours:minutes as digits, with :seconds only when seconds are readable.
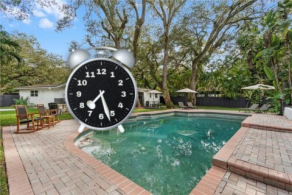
7:27
